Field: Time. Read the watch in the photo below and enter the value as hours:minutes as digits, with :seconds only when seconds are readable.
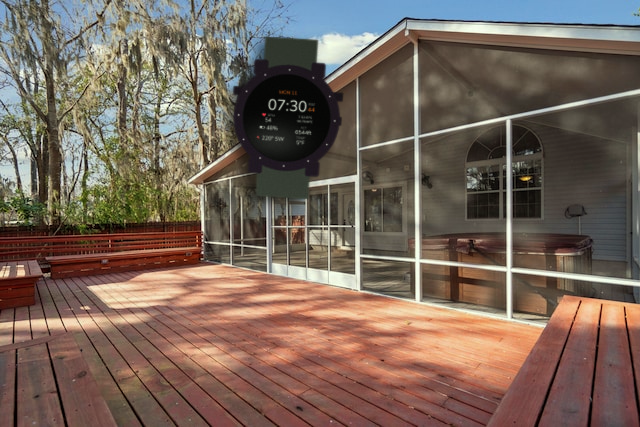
7:30
